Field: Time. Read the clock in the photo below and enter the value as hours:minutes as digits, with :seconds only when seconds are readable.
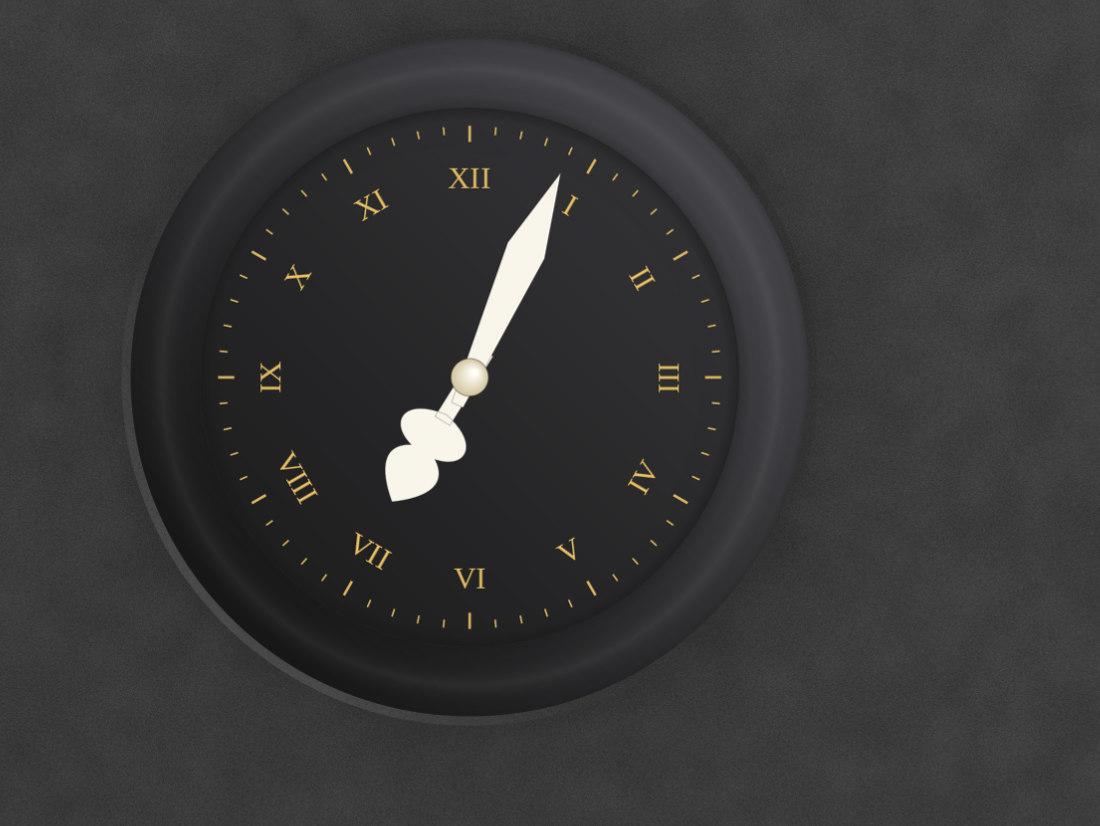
7:04
